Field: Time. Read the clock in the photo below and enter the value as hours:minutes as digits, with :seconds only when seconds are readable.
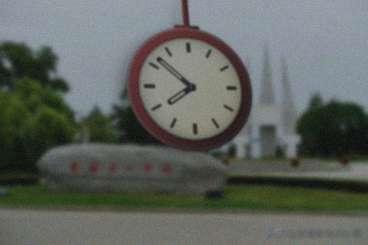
7:52
